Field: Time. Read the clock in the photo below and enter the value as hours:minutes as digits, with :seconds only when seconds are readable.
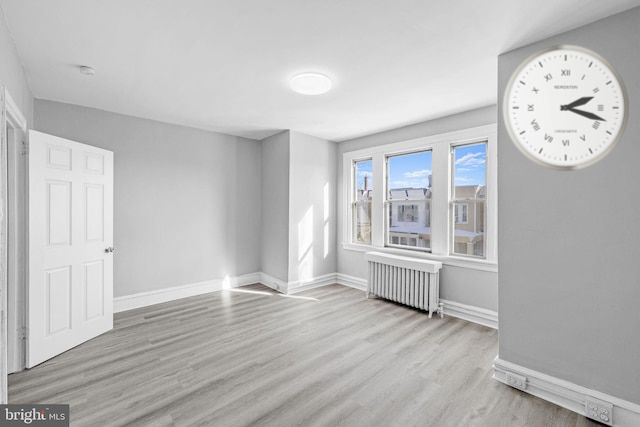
2:18
